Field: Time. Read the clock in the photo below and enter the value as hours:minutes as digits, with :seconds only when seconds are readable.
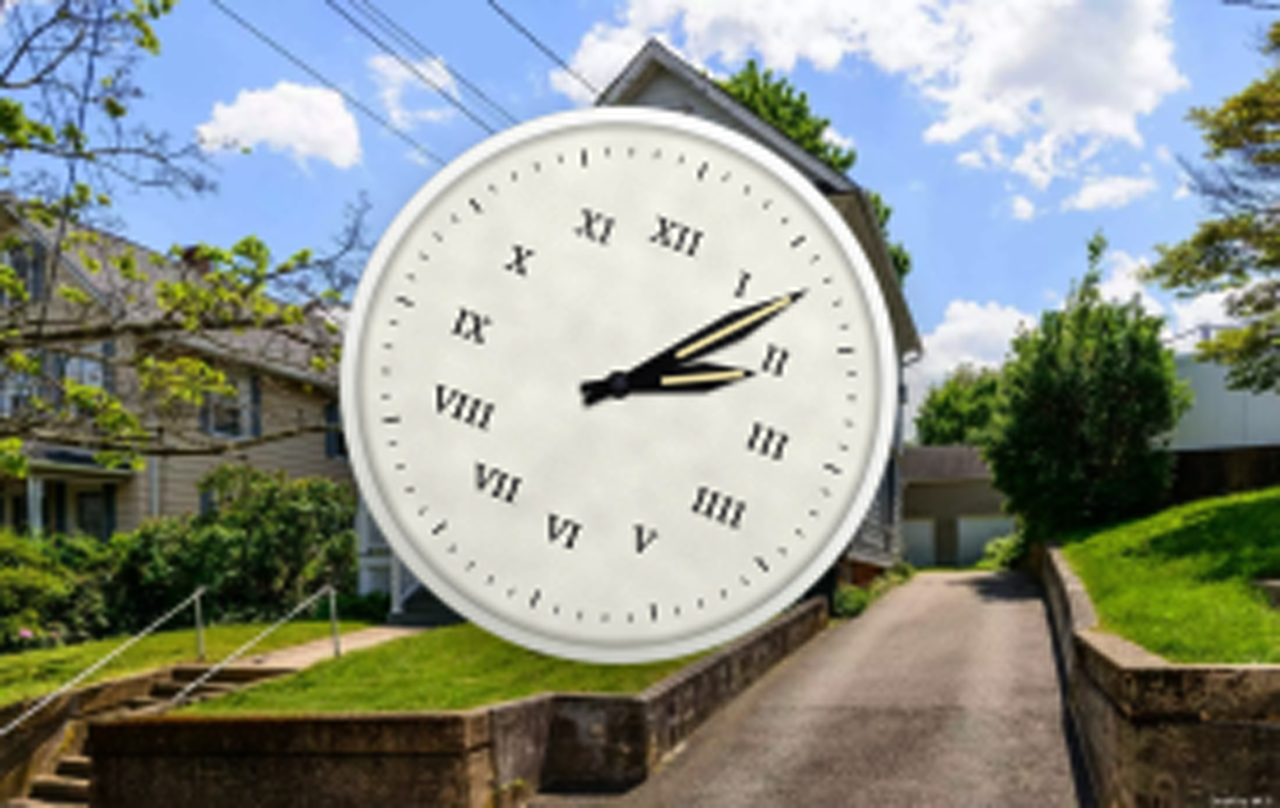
2:07
